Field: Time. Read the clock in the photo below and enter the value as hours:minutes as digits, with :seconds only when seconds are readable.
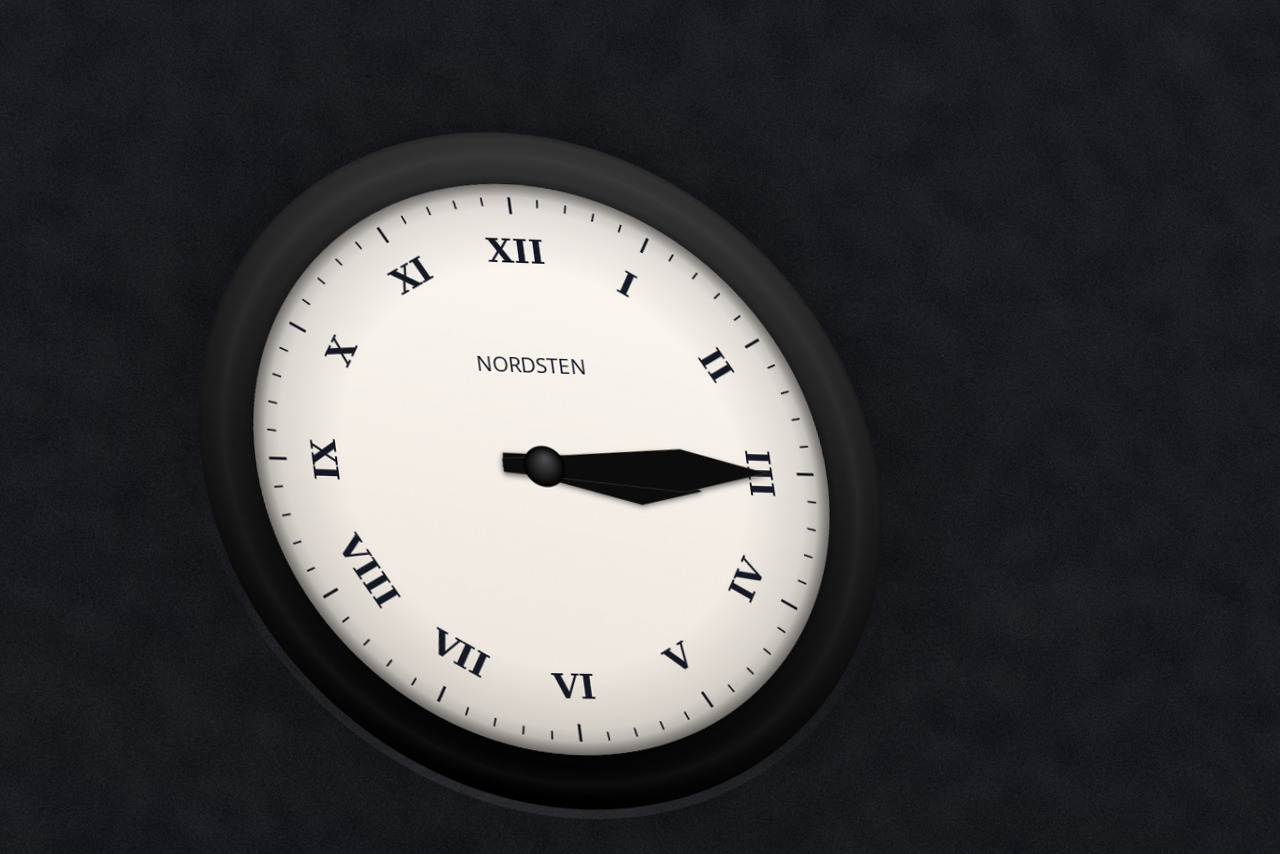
3:15
